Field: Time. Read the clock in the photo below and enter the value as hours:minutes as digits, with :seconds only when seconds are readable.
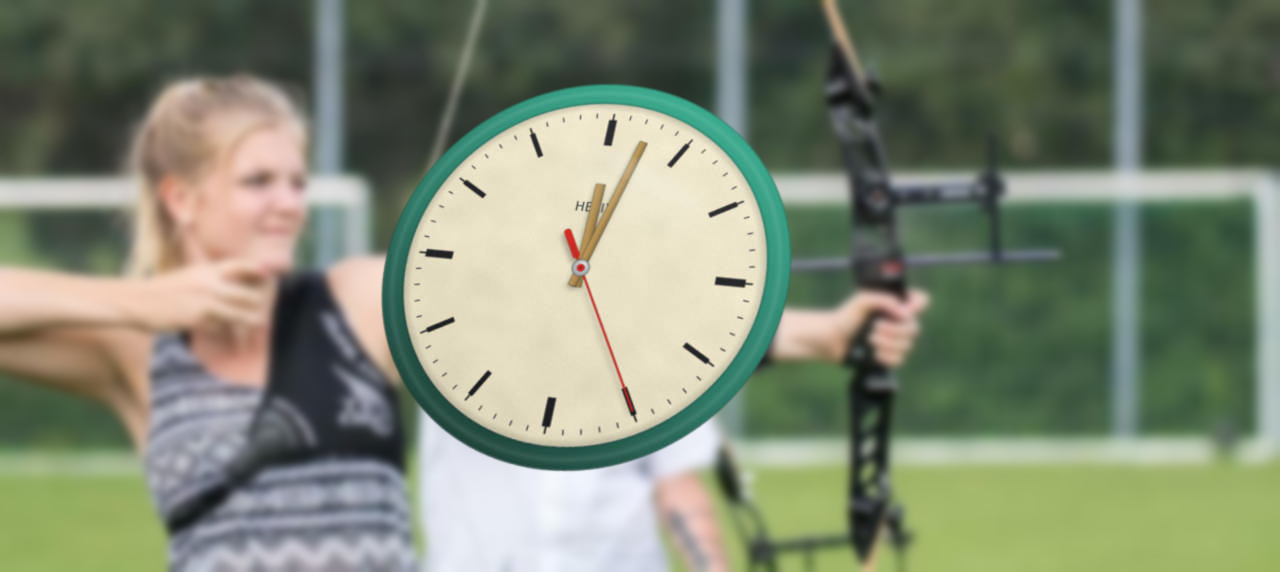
12:02:25
